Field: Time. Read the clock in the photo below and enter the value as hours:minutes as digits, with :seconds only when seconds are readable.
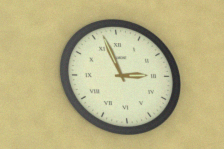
2:57
